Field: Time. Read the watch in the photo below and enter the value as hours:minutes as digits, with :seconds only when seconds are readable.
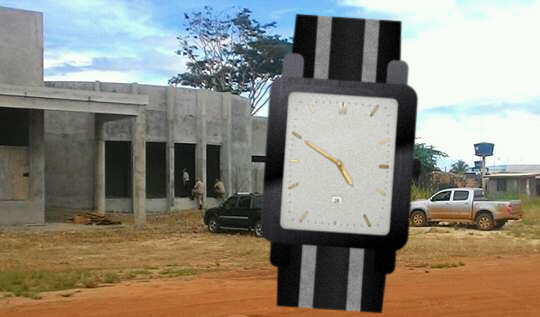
4:50
